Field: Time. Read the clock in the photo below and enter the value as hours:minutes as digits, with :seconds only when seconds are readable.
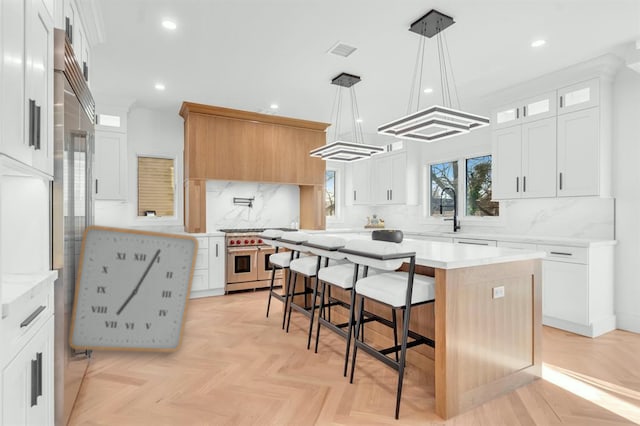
7:04
